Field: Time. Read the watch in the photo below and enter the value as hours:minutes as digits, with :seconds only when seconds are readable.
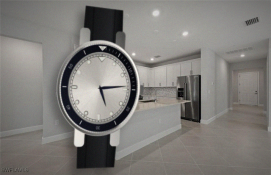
5:14
